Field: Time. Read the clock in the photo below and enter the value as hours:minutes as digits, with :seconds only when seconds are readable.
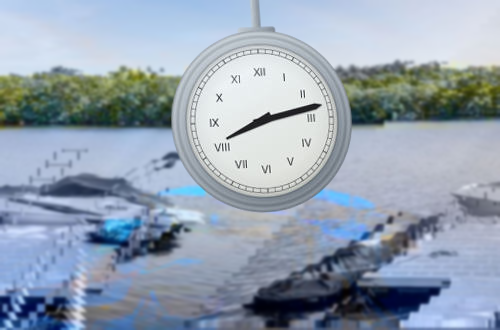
8:13
